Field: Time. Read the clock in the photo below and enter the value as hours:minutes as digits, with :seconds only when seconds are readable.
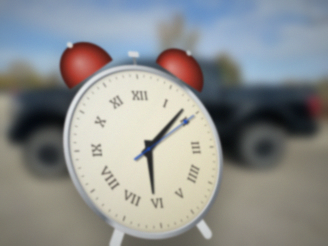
6:08:10
